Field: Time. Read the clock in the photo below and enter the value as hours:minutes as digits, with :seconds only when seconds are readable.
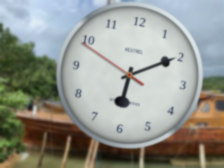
6:09:49
